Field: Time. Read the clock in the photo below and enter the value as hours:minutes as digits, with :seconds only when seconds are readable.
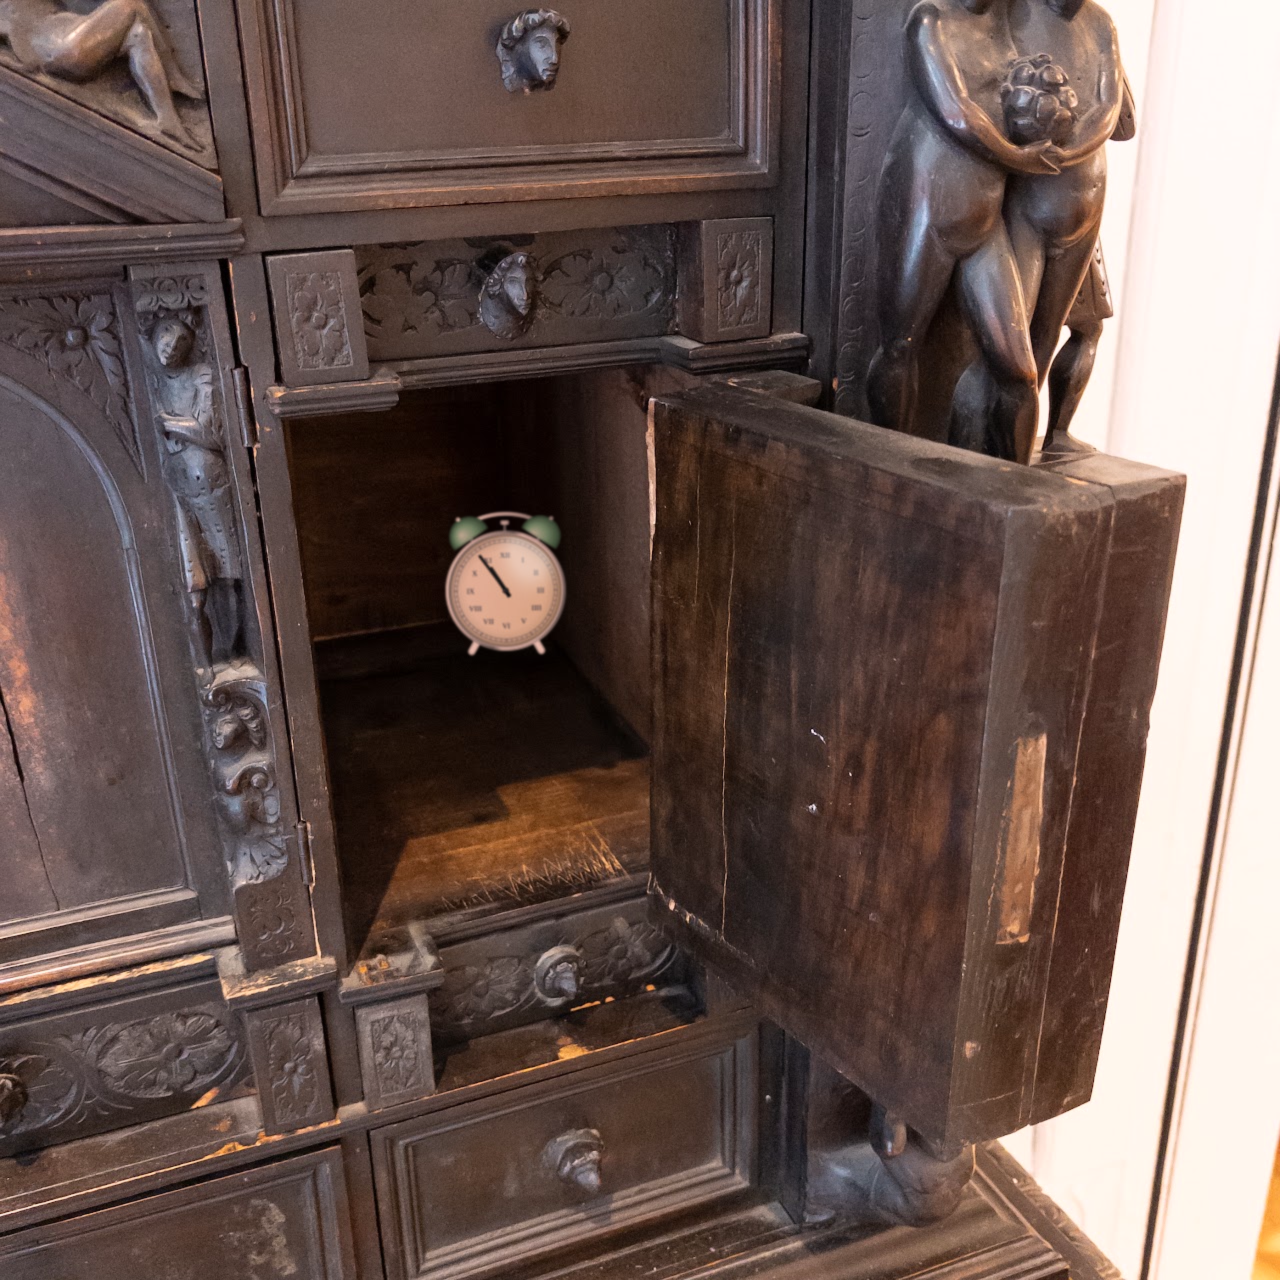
10:54
